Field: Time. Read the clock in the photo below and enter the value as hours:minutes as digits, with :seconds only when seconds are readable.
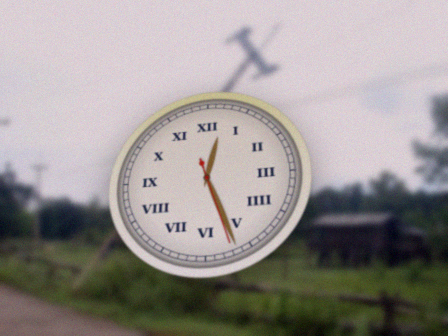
12:26:27
